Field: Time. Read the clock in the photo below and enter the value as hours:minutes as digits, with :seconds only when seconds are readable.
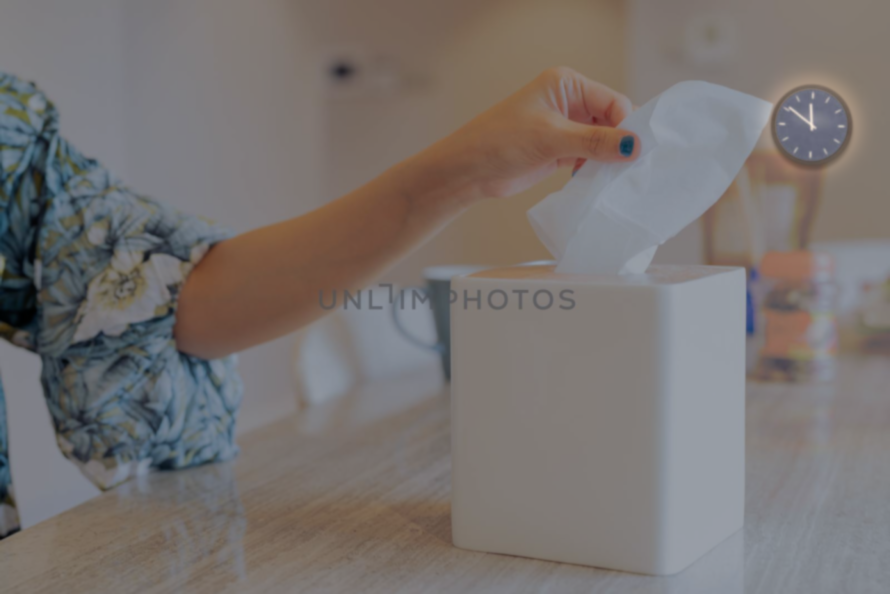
11:51
